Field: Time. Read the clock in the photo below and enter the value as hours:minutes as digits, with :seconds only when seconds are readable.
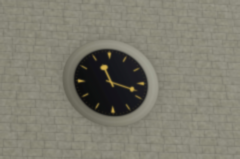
11:18
